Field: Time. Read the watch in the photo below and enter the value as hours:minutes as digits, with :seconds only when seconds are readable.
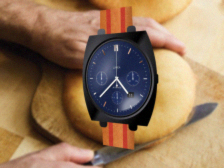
4:38
